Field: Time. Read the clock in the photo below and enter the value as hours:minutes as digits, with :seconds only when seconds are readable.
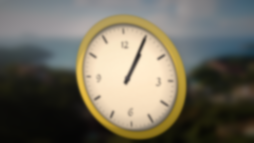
1:05
